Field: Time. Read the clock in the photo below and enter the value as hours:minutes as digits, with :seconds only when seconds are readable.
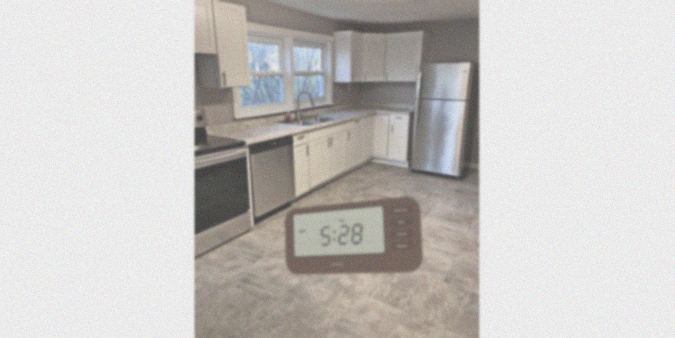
5:28
